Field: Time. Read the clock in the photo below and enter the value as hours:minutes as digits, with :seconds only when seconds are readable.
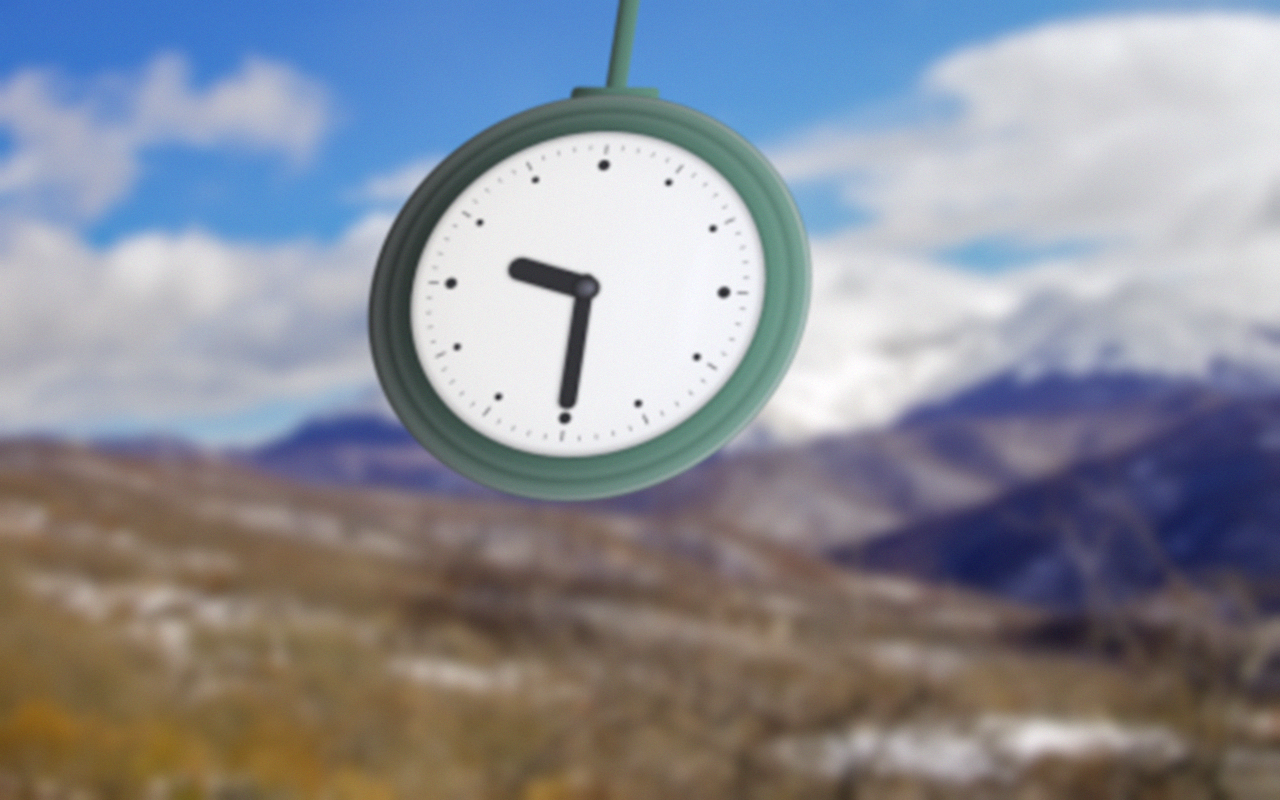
9:30
